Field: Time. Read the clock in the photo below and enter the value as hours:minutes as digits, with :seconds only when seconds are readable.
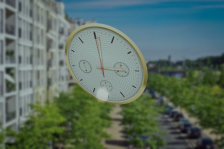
3:01
